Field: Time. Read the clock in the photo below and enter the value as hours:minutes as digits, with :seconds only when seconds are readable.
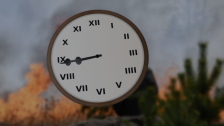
8:44
